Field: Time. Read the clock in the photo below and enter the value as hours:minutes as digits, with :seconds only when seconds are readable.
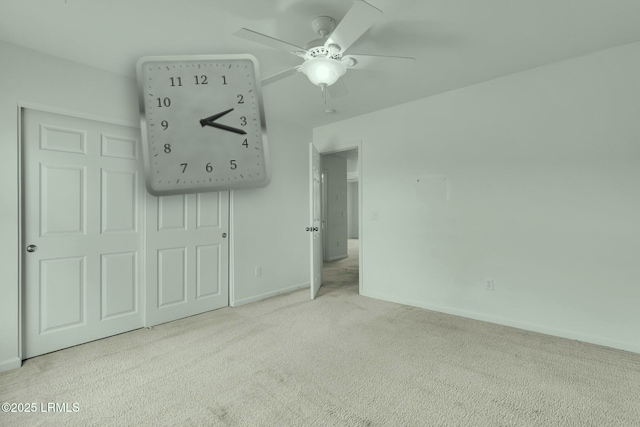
2:18
